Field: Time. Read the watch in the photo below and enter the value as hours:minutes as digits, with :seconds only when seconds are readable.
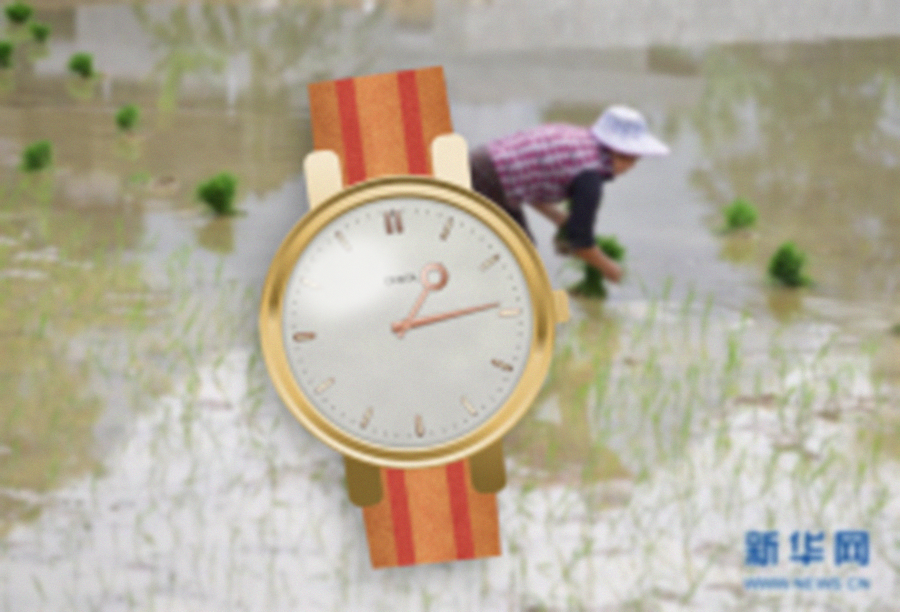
1:14
